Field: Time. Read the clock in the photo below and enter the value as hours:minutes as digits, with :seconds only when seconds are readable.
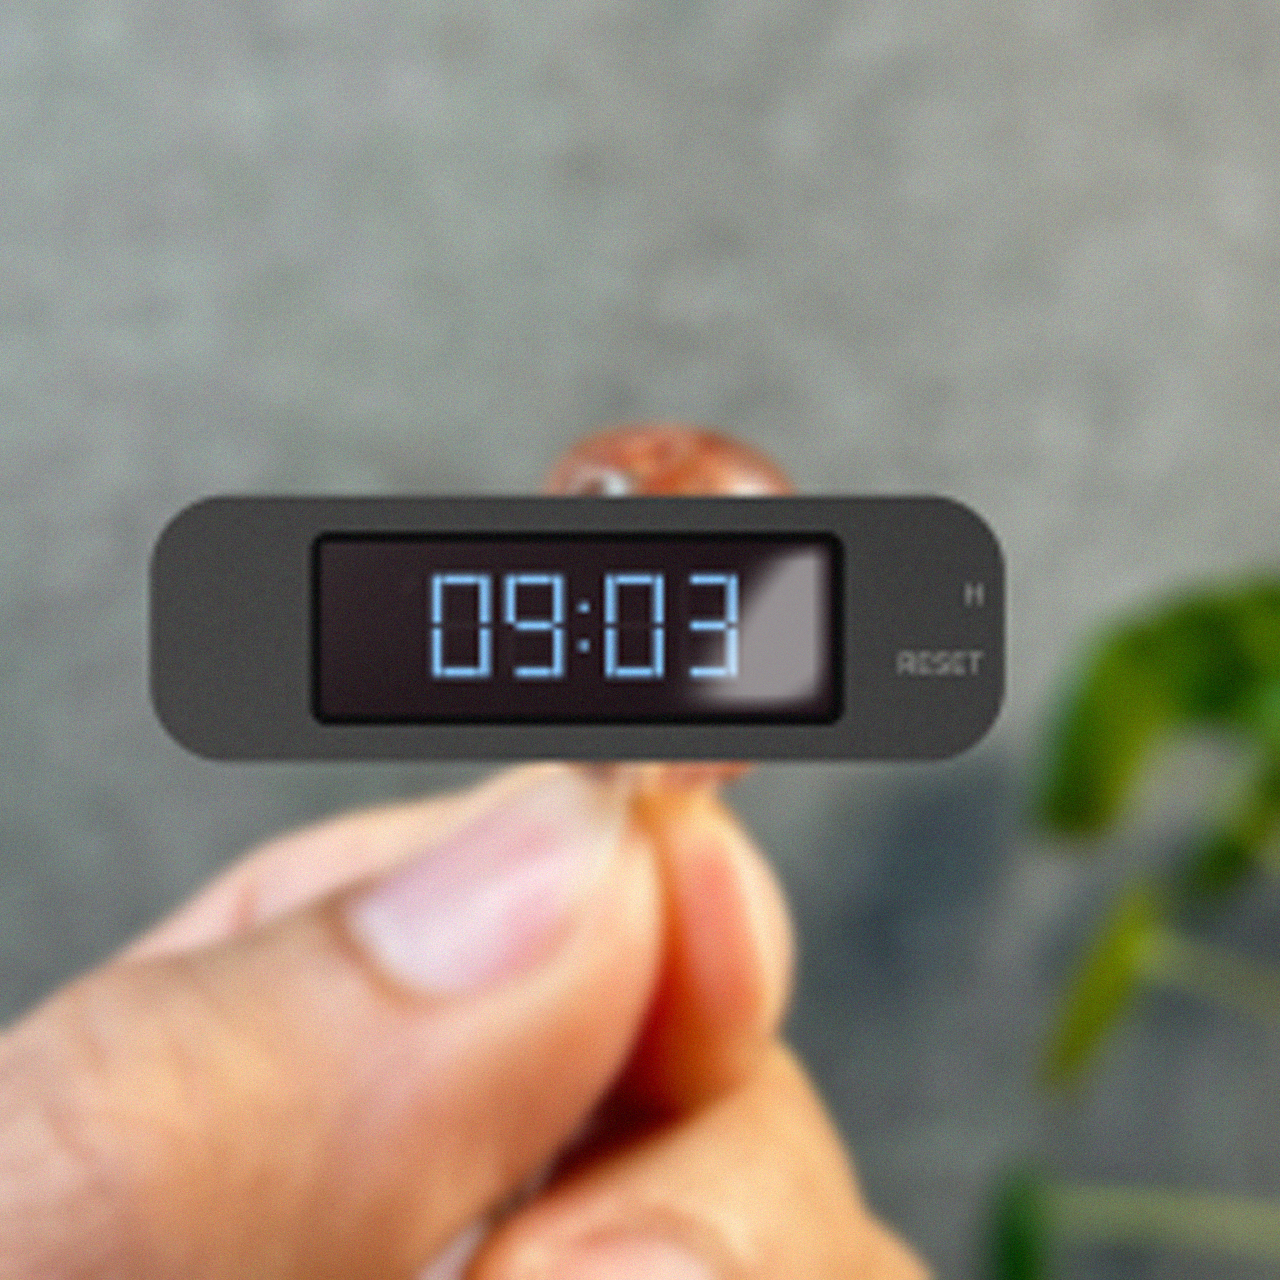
9:03
